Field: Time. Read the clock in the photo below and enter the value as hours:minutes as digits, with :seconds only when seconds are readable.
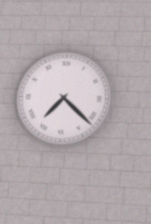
7:22
